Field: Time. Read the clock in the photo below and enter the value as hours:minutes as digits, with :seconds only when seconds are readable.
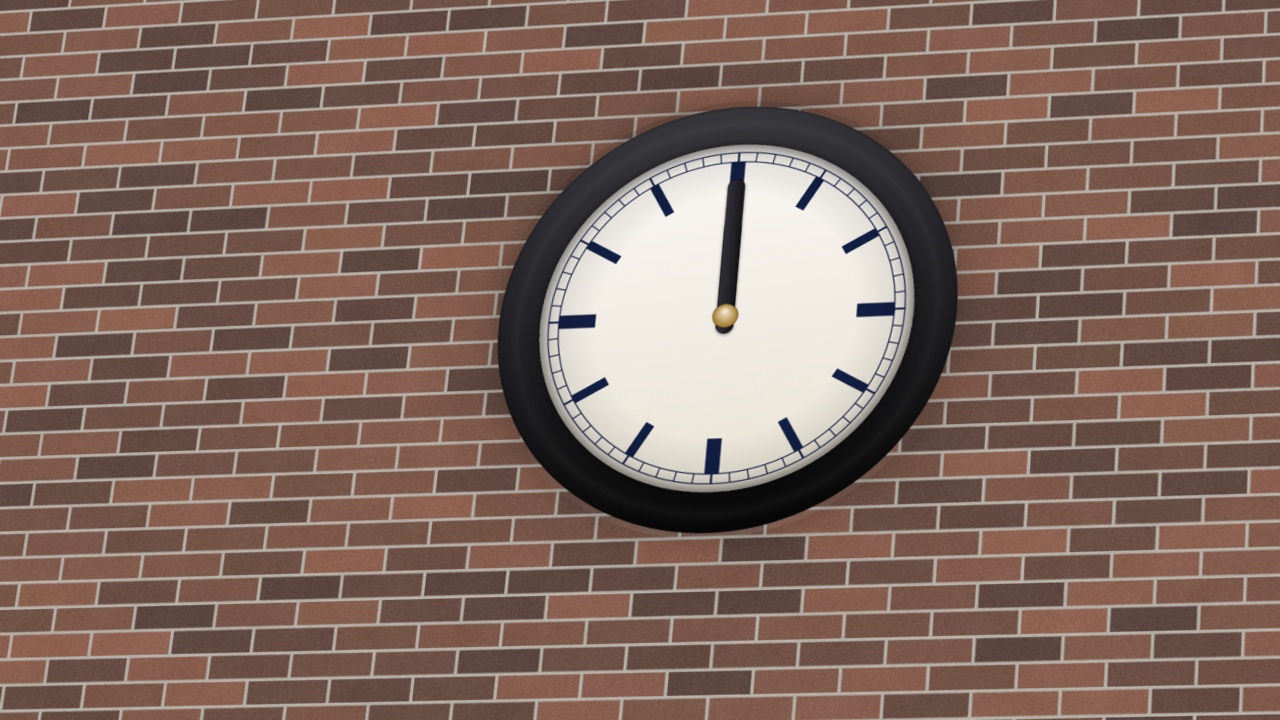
12:00
